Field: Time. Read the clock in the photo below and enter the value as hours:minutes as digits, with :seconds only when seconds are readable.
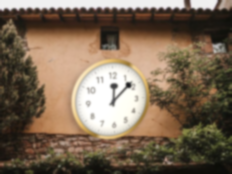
12:08
